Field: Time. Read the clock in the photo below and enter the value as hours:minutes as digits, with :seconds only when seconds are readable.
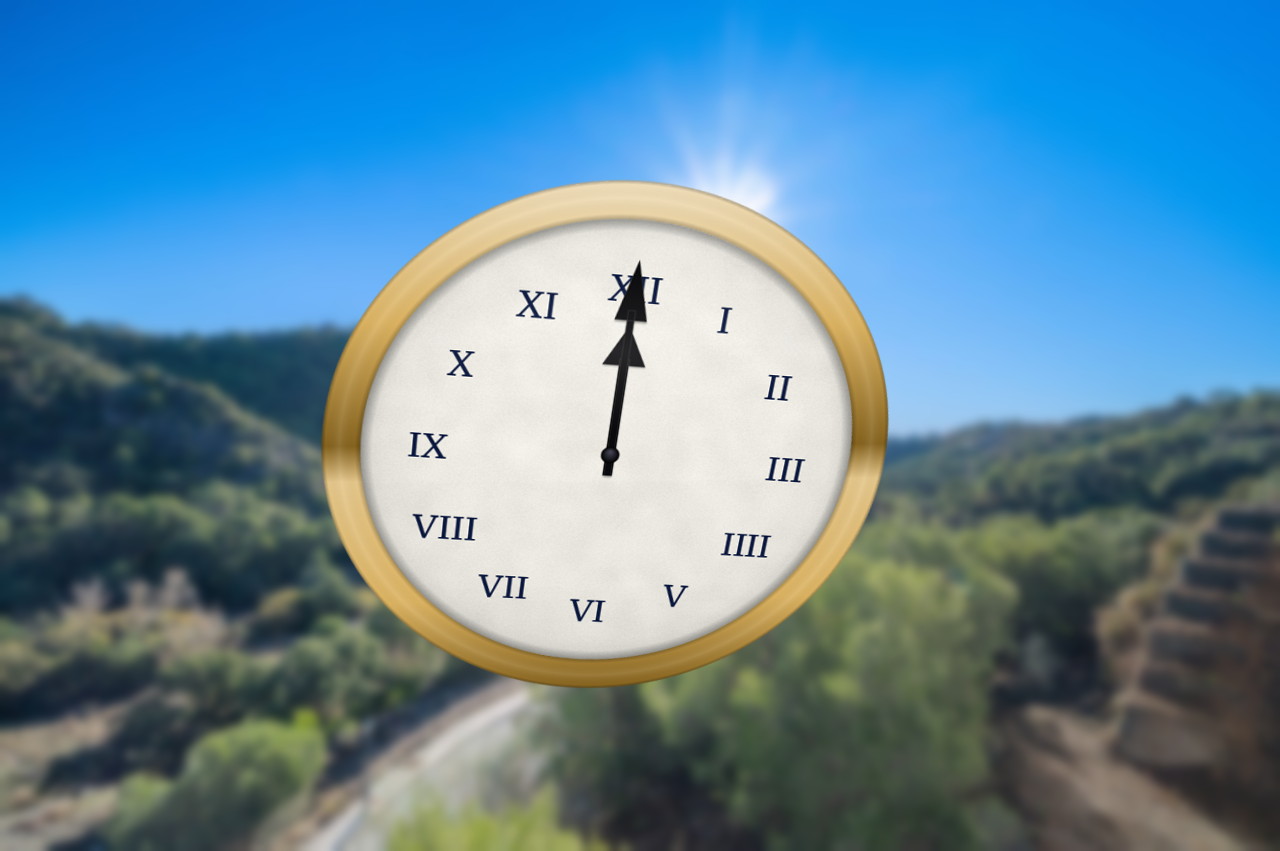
12:00
